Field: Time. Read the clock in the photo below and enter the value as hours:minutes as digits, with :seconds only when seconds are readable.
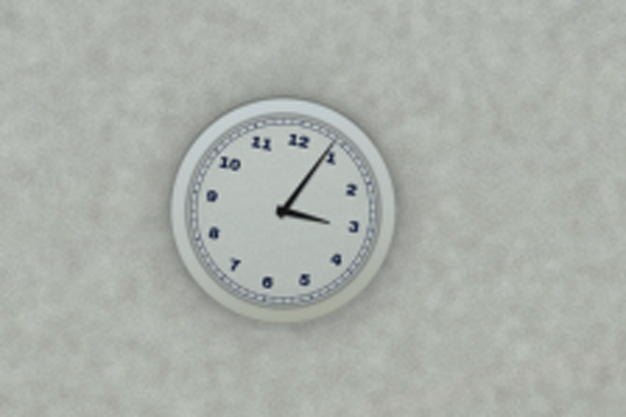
3:04
